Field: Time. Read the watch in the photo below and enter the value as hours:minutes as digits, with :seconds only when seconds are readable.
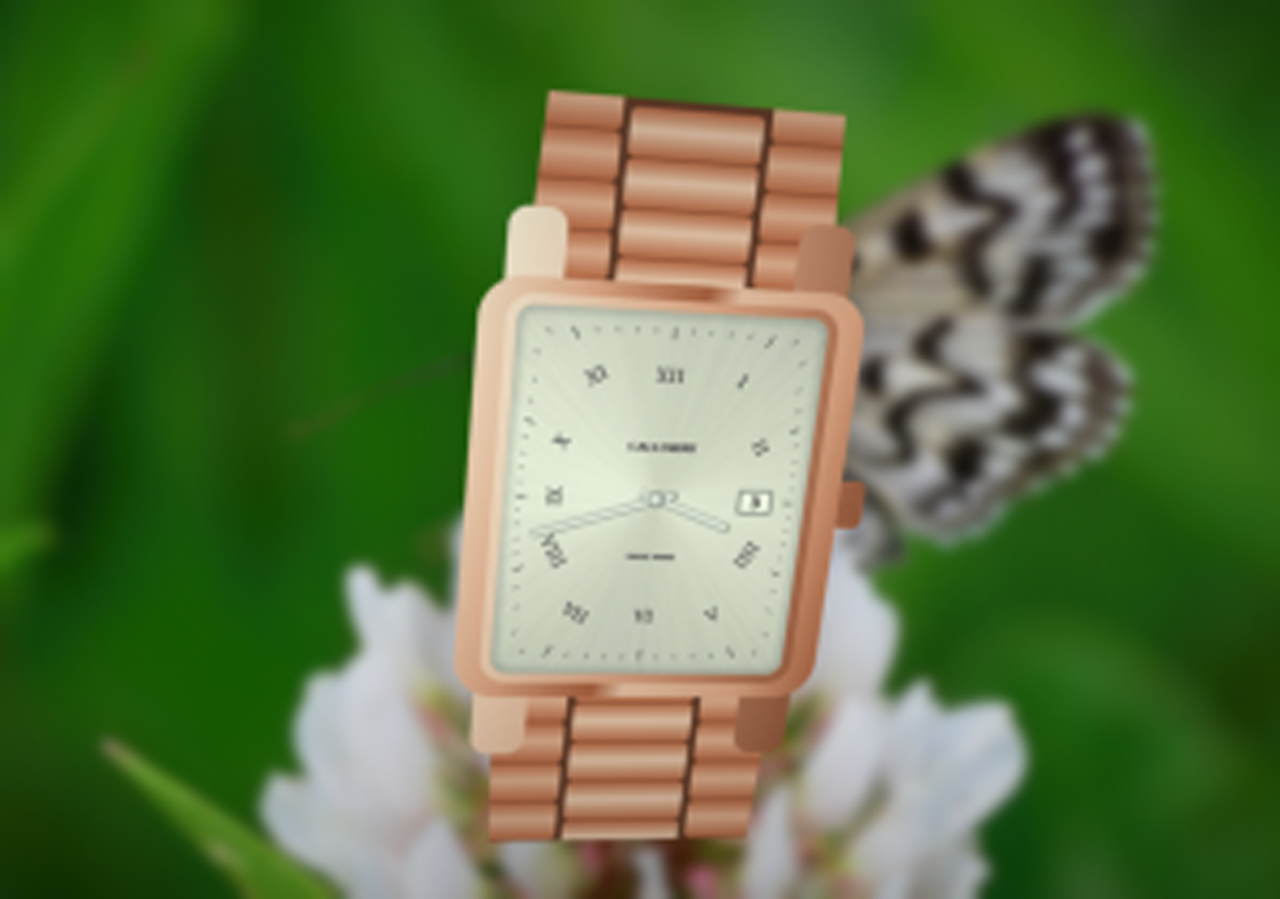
3:42
